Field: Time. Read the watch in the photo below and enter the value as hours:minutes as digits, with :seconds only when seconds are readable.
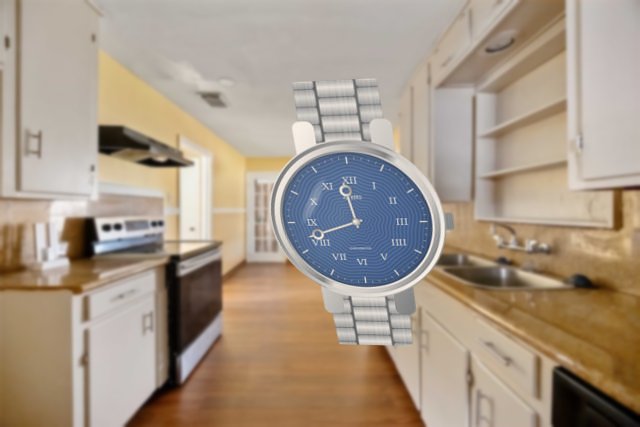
11:42
